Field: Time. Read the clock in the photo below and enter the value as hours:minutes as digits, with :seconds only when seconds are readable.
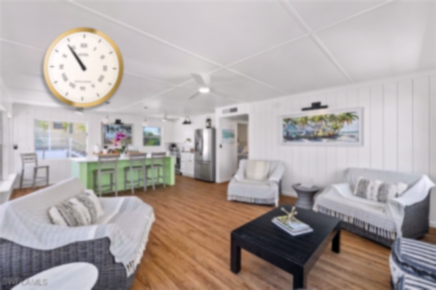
10:54
